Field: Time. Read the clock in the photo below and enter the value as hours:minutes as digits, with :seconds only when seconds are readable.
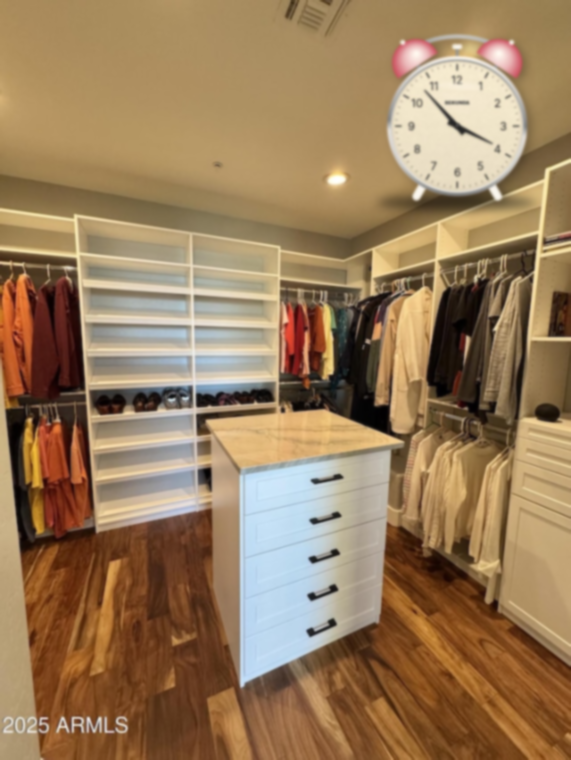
3:53
